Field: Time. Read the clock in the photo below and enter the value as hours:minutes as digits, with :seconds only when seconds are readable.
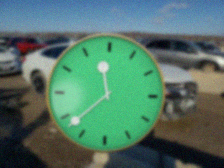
11:38
